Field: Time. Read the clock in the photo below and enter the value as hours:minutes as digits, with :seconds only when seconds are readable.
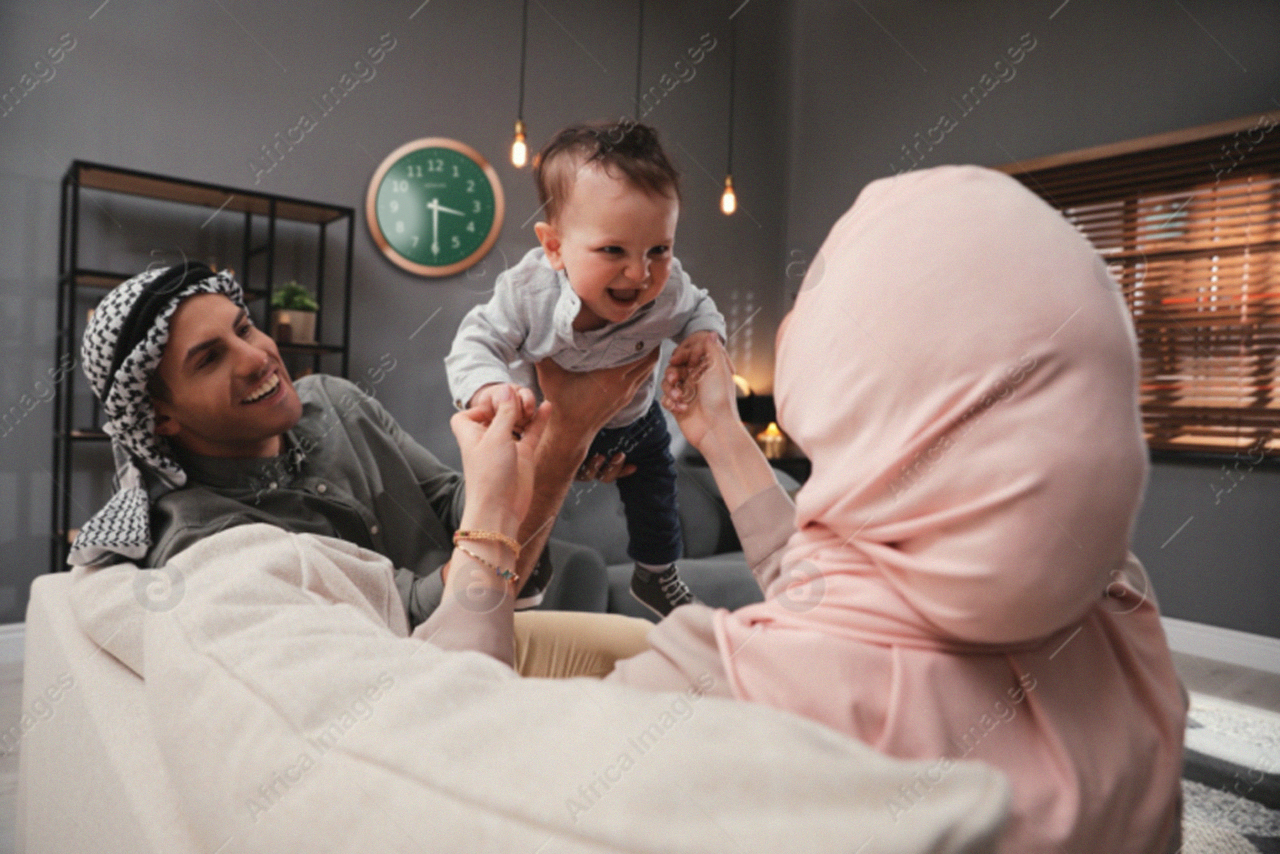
3:30
